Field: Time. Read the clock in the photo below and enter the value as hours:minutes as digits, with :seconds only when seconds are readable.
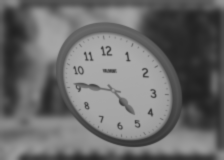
4:46
